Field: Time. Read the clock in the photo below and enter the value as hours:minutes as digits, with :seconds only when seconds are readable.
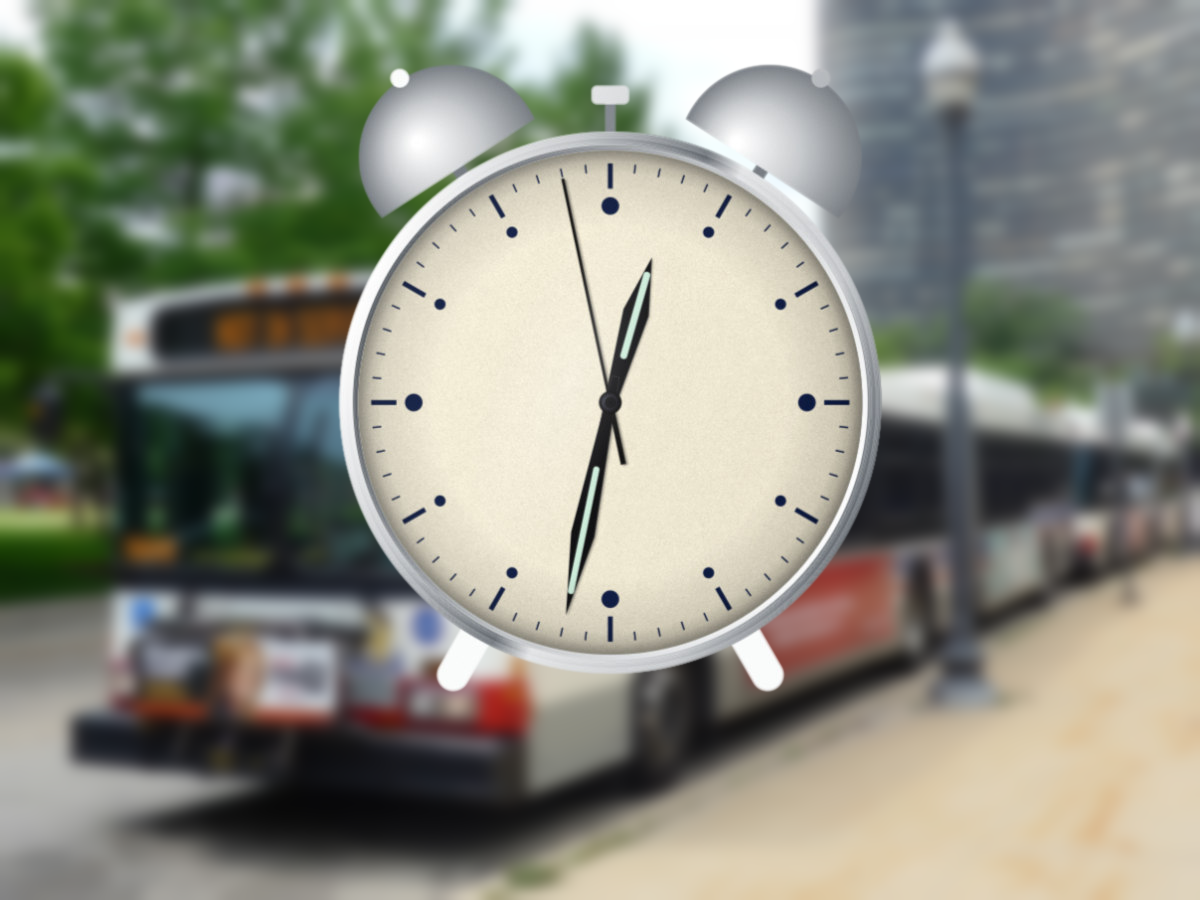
12:31:58
